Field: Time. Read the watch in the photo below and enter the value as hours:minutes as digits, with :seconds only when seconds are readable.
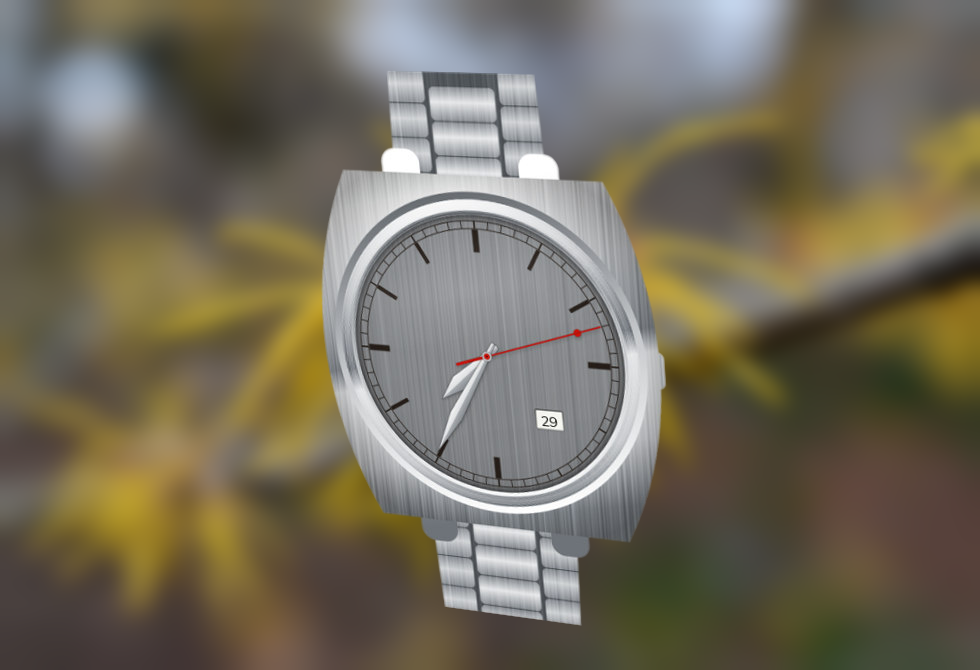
7:35:12
